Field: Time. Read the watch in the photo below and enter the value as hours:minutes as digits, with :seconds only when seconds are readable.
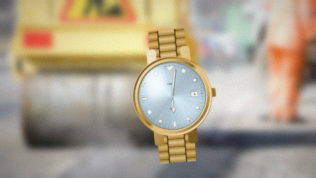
6:02
